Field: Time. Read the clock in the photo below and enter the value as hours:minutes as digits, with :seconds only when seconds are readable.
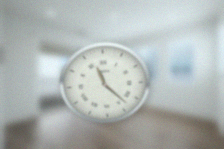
11:23
